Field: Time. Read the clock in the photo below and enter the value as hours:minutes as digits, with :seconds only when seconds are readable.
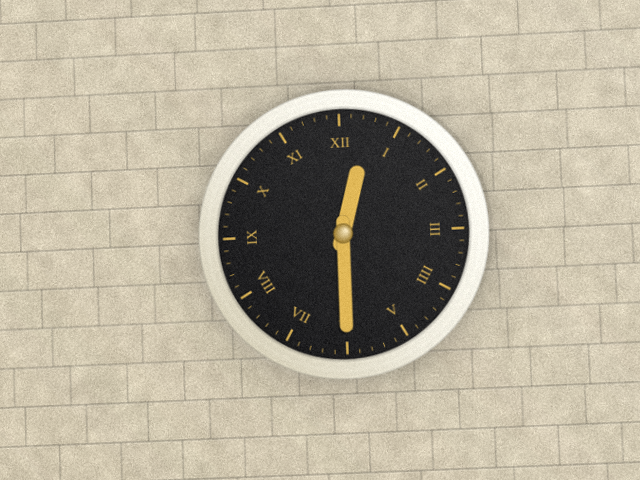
12:30
